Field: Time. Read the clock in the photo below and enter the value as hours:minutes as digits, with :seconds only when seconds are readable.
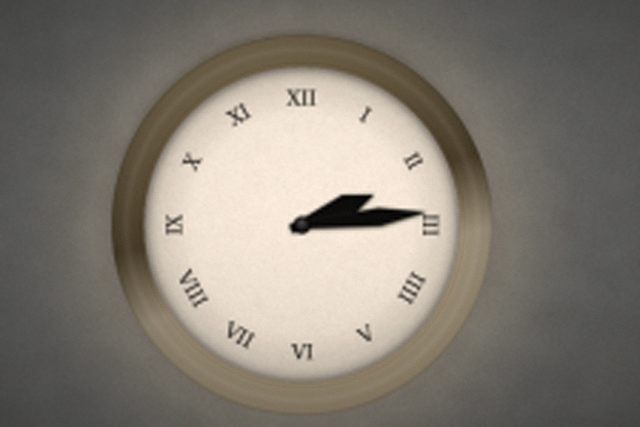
2:14
